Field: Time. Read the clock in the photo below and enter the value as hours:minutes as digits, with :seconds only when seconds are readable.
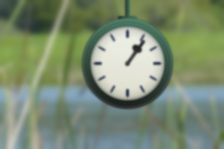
1:06
